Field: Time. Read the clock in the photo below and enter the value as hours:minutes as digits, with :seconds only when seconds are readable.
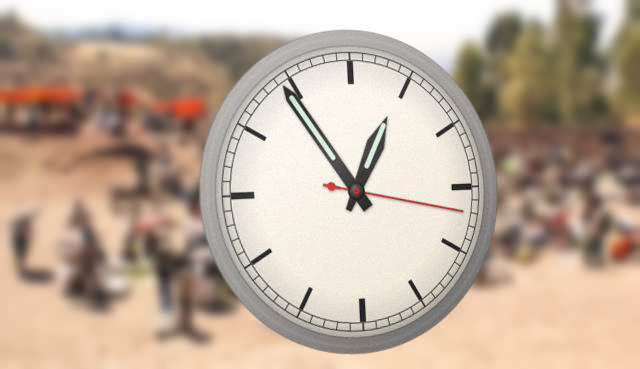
12:54:17
